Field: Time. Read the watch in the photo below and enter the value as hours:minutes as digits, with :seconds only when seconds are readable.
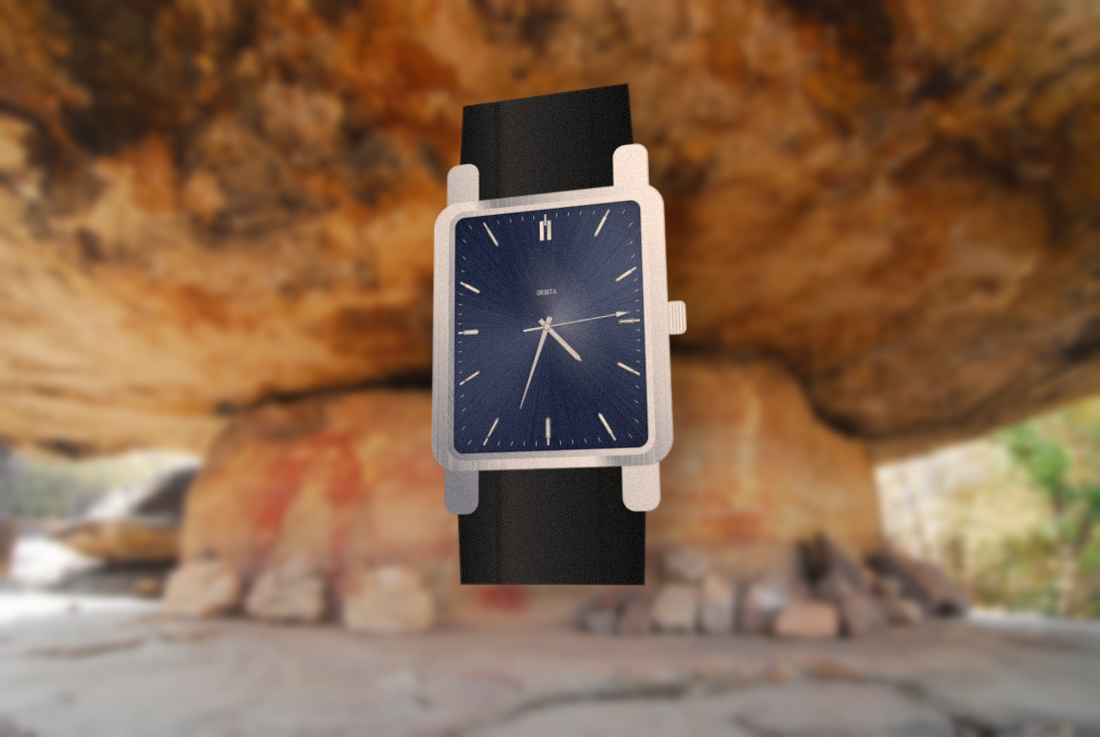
4:33:14
